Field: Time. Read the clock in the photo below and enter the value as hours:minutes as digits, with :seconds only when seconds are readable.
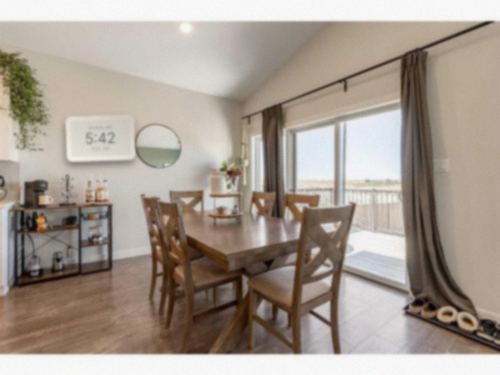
5:42
